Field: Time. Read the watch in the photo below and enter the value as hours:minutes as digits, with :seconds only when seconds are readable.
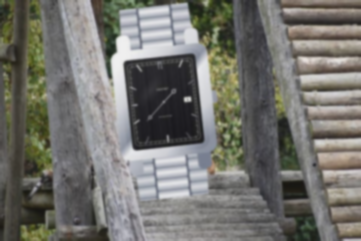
1:38
